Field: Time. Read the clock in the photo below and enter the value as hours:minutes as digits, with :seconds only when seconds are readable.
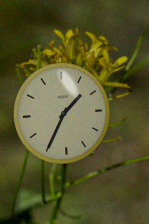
1:35
